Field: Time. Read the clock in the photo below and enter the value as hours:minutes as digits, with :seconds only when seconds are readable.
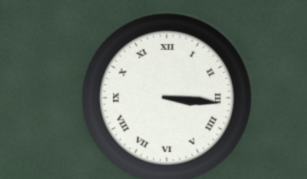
3:16
